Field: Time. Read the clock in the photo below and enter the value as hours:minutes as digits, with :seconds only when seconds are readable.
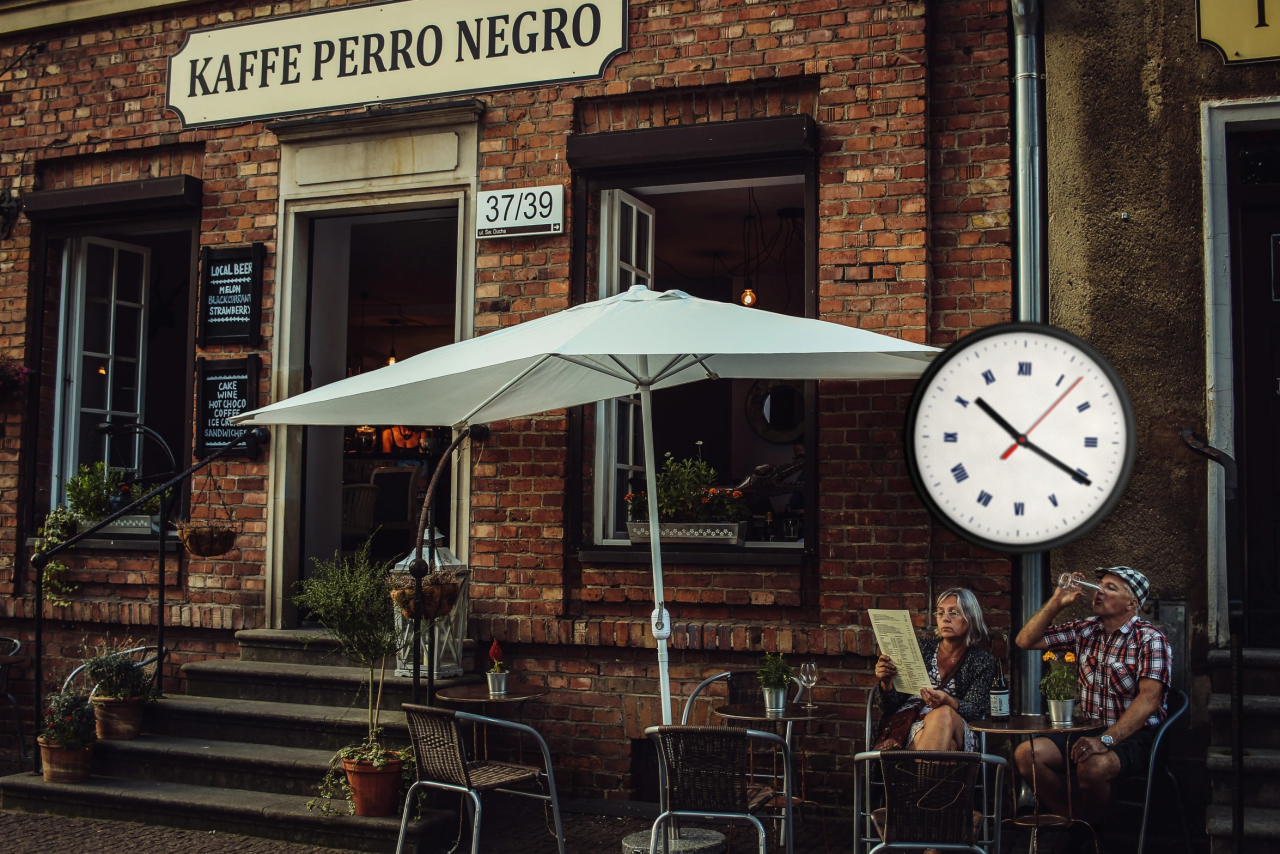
10:20:07
